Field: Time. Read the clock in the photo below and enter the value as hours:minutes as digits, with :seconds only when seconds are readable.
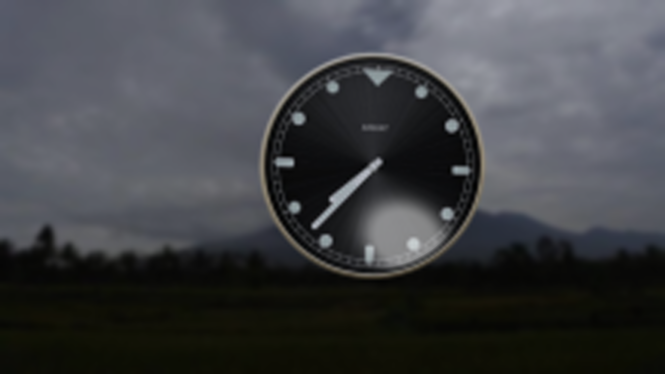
7:37
